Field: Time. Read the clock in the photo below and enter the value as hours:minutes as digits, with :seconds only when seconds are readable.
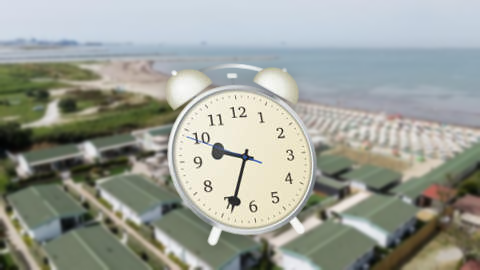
9:33:49
